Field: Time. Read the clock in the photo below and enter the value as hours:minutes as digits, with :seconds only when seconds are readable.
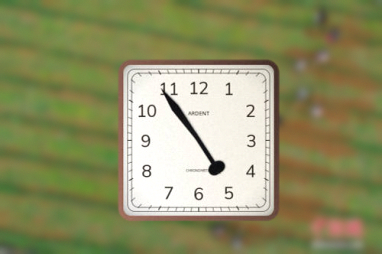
4:54
